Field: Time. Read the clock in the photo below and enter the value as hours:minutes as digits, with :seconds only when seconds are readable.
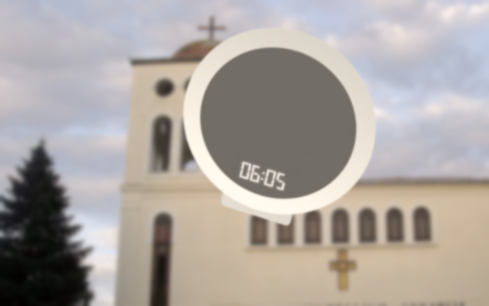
6:05
